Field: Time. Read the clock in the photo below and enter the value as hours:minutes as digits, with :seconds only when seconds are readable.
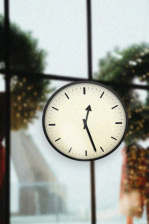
12:27
